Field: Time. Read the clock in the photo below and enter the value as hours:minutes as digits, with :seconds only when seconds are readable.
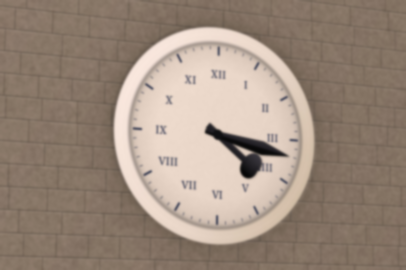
4:17
